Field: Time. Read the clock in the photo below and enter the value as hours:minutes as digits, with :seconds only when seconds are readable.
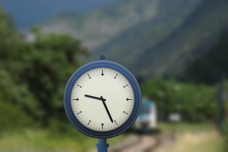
9:26
